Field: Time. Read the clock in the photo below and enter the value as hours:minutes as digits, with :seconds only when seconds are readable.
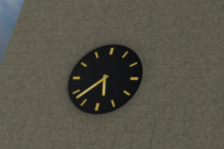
5:38
